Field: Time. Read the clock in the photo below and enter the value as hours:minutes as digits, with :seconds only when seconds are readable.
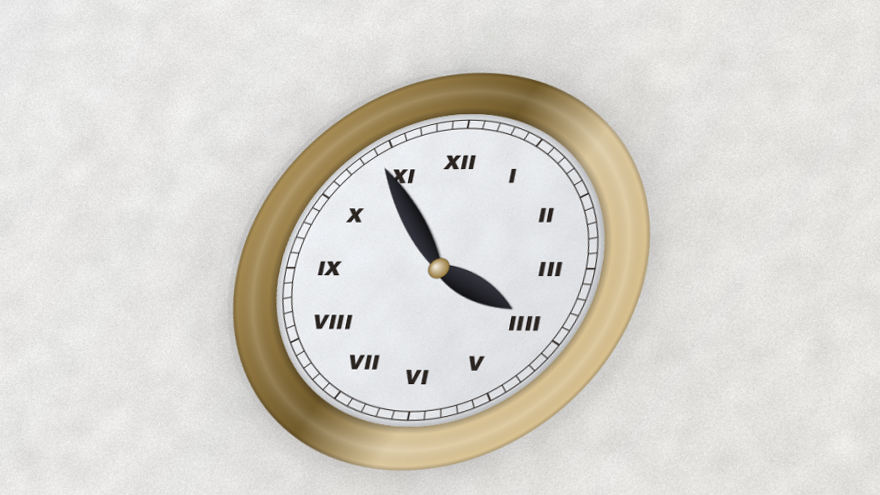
3:54
